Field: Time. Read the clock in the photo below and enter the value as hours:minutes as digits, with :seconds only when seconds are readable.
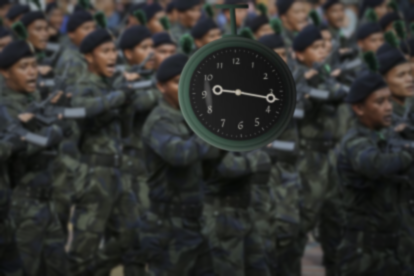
9:17
